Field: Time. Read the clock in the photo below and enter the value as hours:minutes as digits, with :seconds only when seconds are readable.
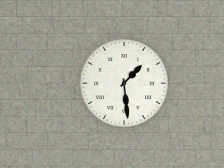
1:29
